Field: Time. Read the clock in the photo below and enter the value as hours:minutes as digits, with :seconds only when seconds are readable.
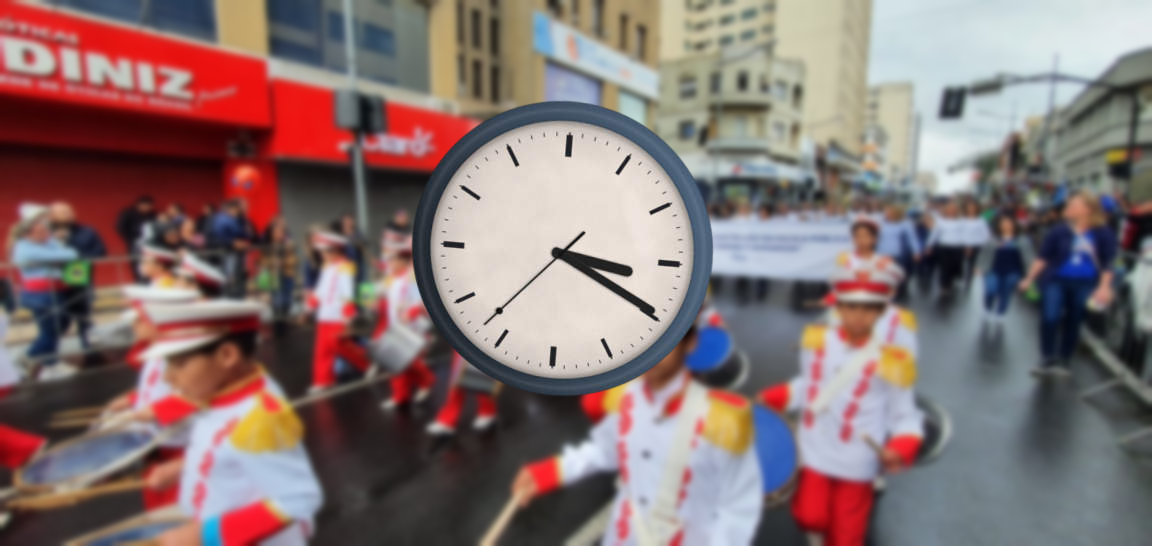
3:19:37
